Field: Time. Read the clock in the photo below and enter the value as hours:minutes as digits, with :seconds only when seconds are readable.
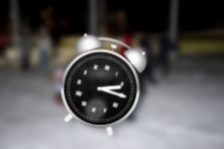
2:15
